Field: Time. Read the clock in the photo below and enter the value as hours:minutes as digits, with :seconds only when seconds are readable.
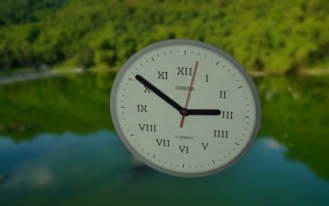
2:51:02
